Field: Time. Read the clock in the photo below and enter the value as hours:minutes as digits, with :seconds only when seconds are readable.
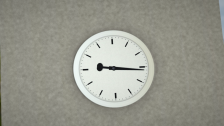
9:16
